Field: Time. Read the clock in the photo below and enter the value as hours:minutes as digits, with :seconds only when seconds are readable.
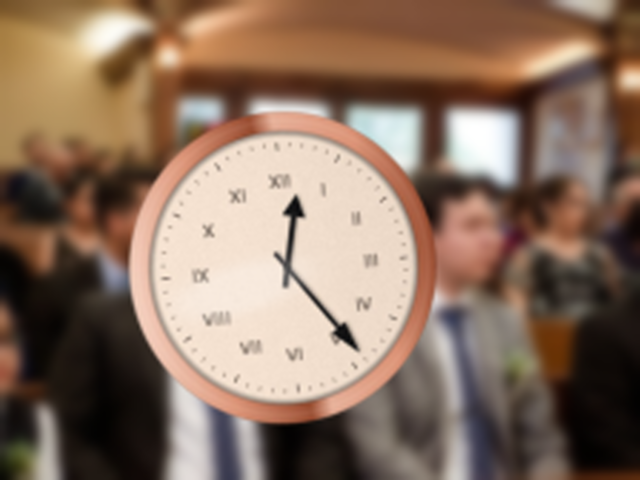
12:24
